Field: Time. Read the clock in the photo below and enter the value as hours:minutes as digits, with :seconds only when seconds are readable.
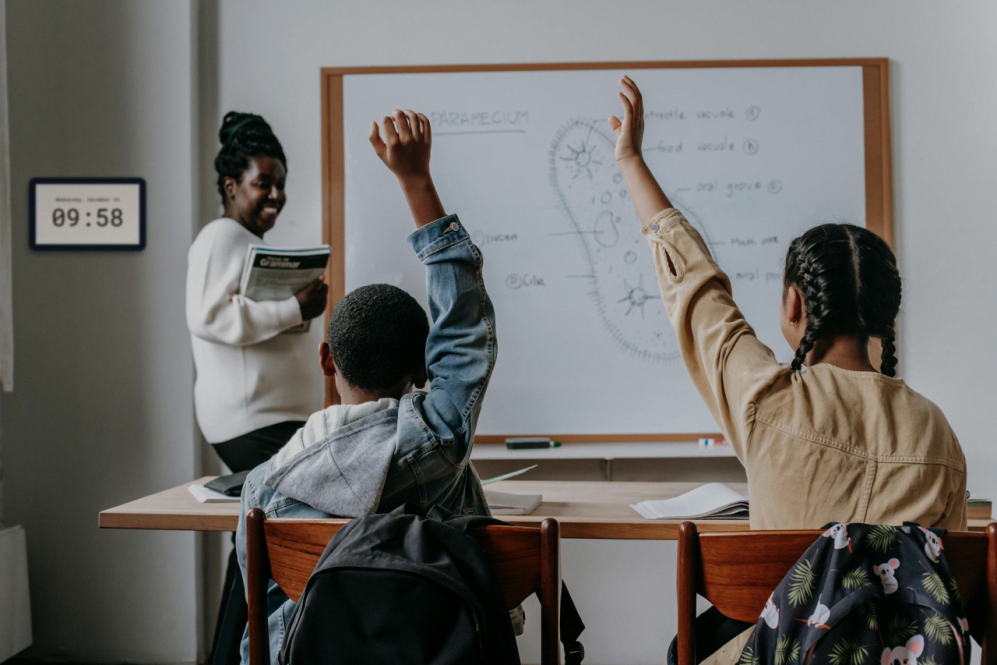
9:58
